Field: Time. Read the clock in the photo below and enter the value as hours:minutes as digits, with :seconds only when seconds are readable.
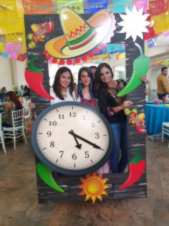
5:20
